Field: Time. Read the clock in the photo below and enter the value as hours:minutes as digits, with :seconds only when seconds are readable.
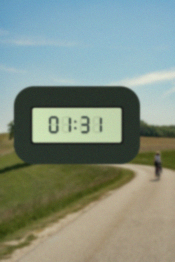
1:31
